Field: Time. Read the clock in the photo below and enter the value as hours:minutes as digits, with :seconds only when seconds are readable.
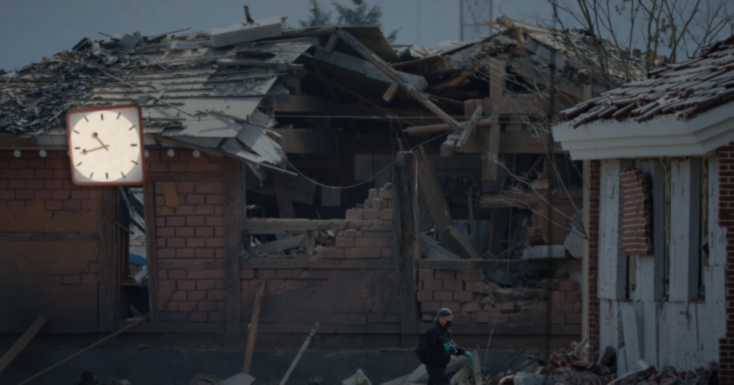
10:43
